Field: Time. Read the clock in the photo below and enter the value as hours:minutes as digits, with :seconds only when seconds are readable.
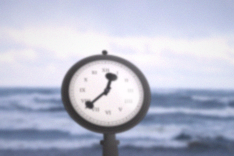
12:38
